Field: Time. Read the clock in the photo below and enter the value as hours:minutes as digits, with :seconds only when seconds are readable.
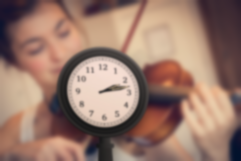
2:13
